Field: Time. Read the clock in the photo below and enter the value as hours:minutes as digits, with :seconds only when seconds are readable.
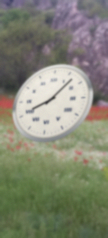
8:07
